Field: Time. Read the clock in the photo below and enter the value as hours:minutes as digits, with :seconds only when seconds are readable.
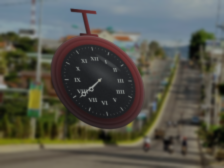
7:39
